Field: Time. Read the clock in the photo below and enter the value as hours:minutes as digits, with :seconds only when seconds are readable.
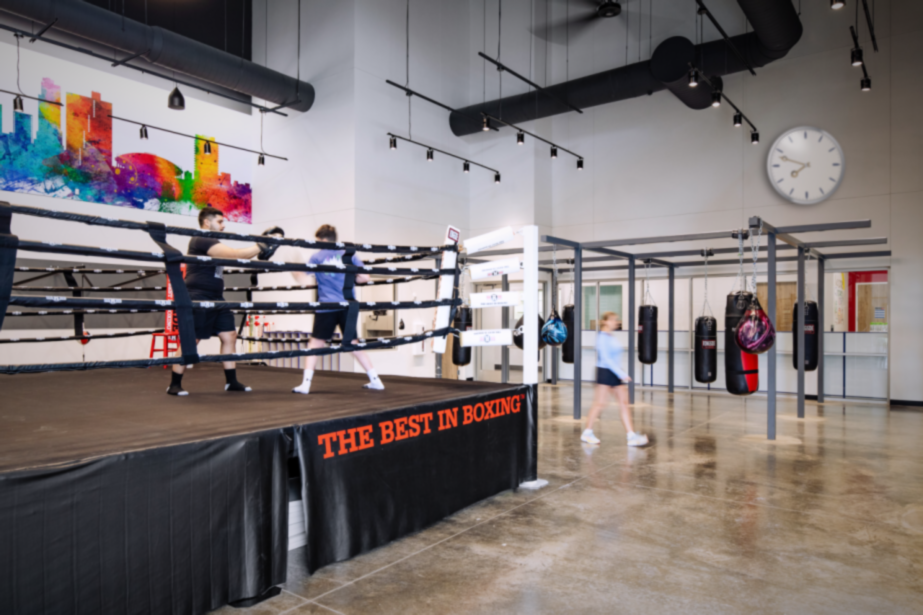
7:48
